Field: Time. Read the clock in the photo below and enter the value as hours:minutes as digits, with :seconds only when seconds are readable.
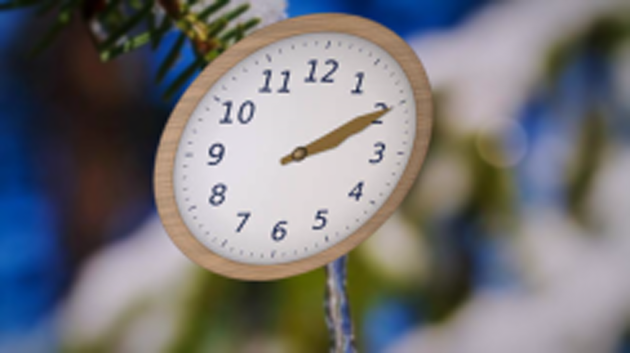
2:10
